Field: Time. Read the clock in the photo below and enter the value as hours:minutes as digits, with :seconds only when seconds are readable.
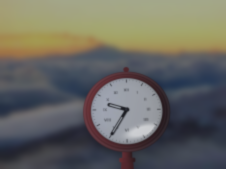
9:35
